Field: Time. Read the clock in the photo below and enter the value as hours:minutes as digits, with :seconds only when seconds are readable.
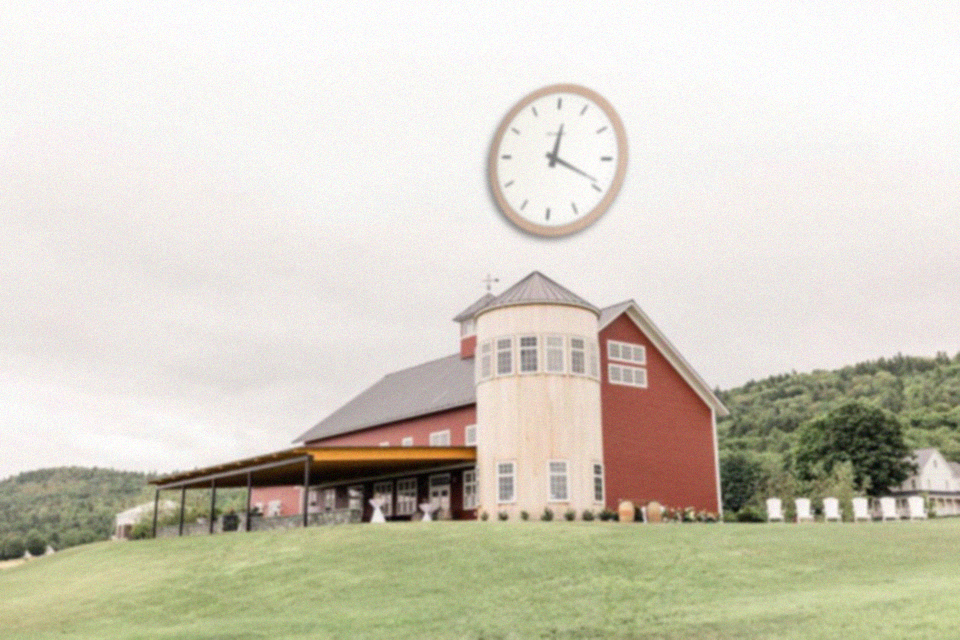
12:19
